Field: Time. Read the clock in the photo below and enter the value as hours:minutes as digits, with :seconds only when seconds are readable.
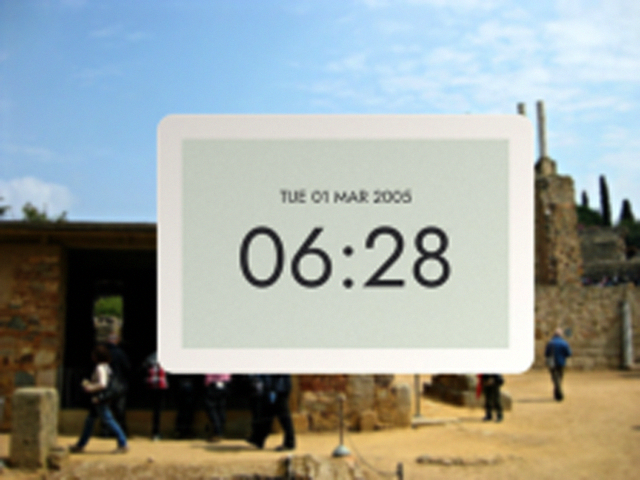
6:28
